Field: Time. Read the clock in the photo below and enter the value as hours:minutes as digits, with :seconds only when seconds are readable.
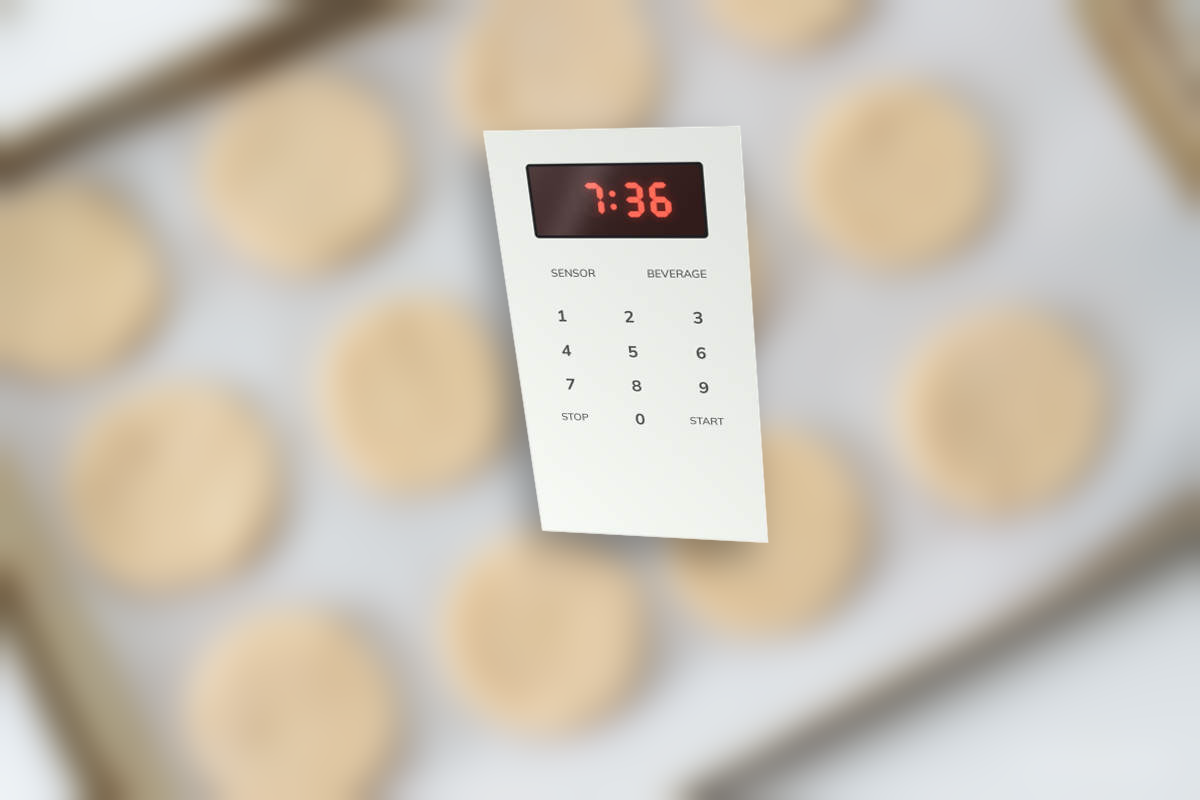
7:36
